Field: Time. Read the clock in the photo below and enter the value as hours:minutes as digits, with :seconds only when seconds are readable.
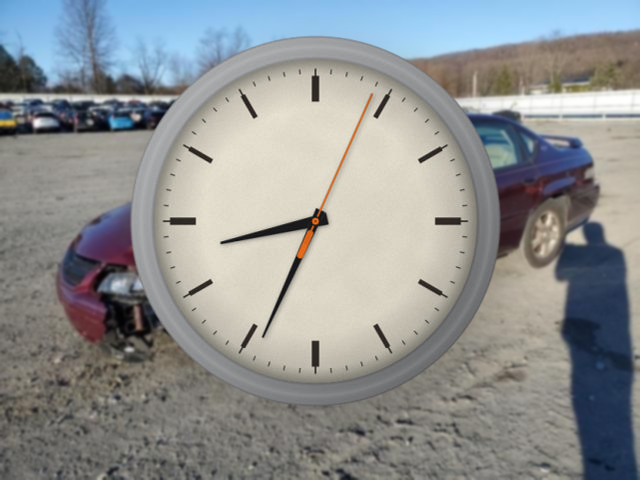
8:34:04
